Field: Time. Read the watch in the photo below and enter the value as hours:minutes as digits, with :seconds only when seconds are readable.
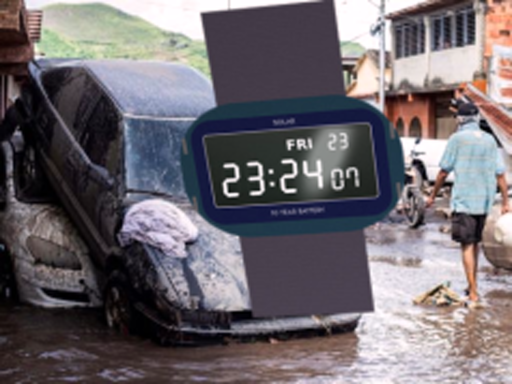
23:24:07
